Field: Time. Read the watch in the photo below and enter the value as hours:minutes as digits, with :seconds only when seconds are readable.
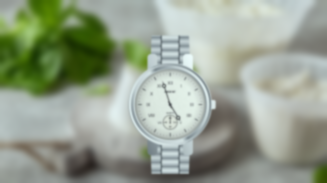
4:57
